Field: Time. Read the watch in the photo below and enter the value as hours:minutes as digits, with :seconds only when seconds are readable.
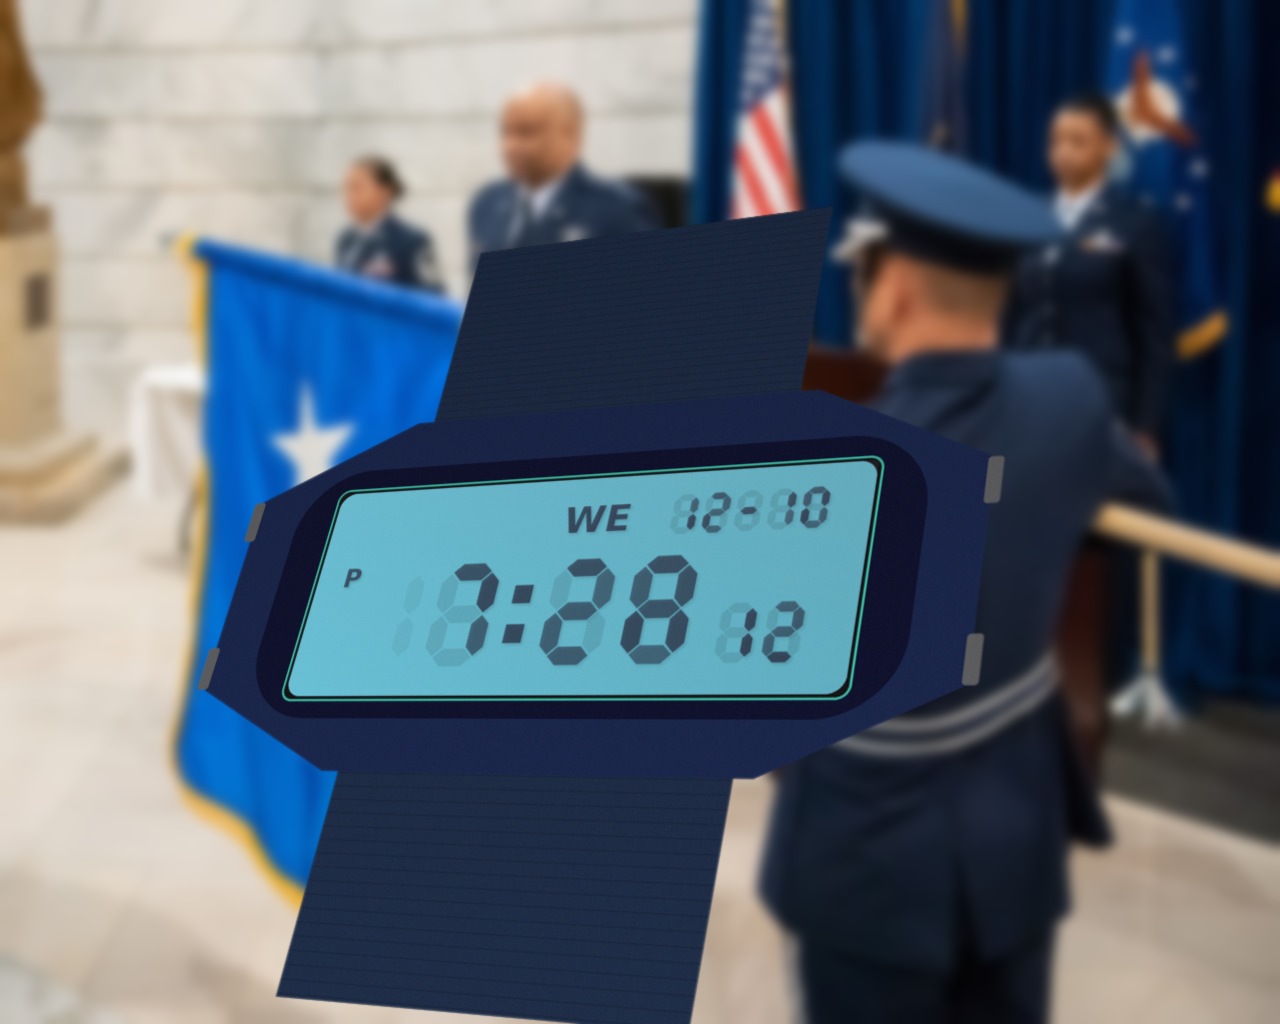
7:28:12
